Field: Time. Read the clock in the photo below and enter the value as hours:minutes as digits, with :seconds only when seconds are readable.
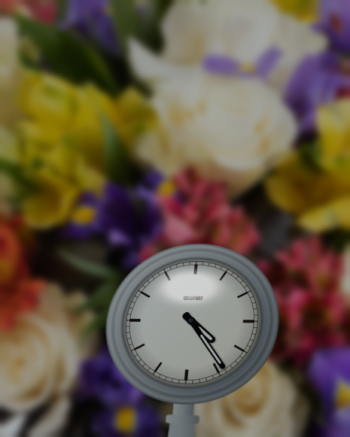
4:24
